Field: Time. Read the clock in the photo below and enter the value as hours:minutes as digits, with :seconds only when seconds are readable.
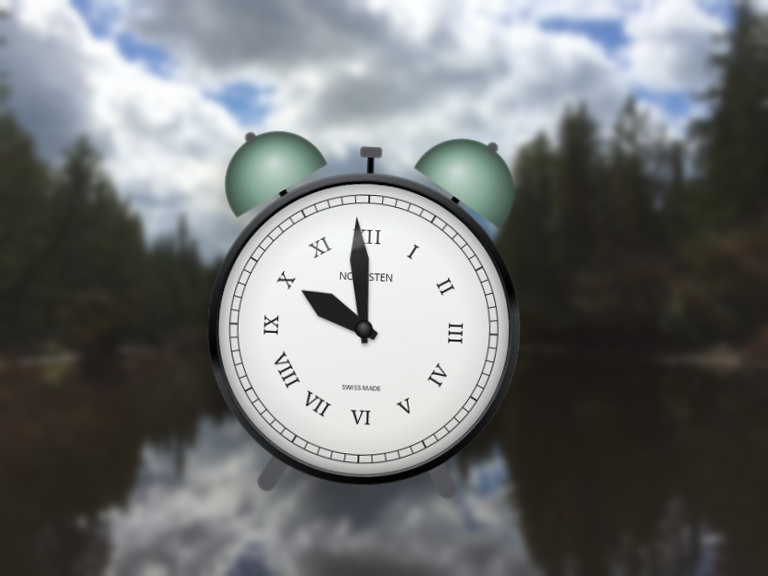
9:59
